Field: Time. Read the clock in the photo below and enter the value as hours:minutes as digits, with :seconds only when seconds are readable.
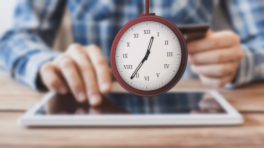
12:36
